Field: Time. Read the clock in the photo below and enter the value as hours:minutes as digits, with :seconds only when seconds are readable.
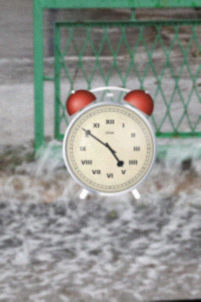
4:51
